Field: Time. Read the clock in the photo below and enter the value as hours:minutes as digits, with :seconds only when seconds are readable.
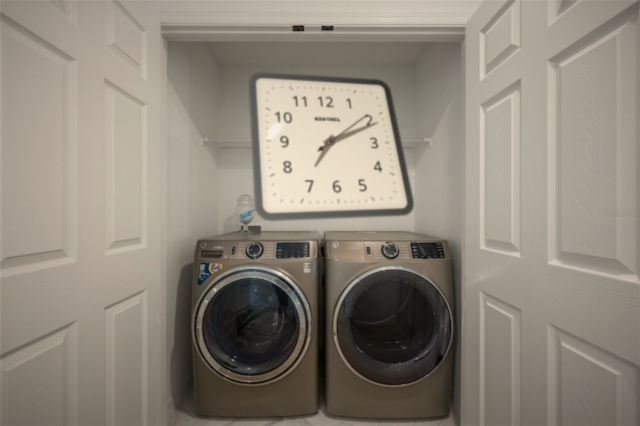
7:11:09
